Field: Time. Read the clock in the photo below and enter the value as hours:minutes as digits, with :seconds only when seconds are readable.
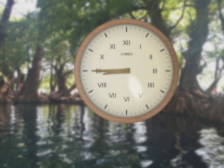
8:45
